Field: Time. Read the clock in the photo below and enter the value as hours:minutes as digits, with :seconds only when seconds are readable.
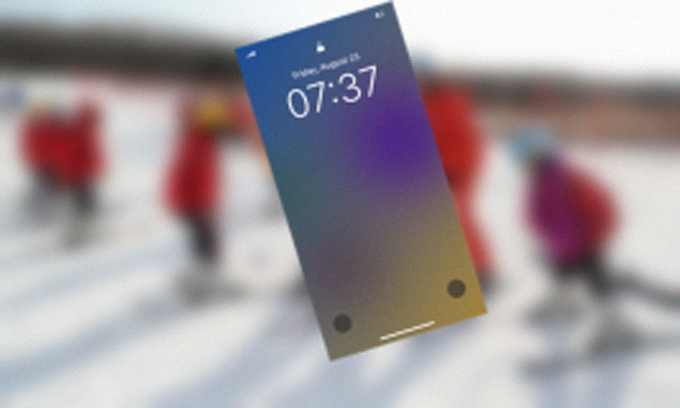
7:37
